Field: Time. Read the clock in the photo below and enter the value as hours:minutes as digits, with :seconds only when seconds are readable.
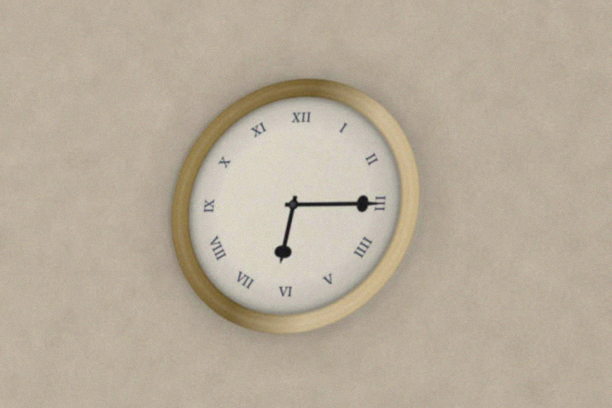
6:15
